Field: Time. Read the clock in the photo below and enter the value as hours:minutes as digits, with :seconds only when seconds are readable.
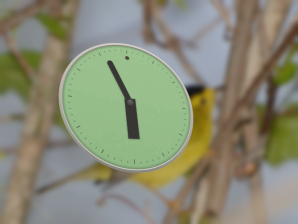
5:56
